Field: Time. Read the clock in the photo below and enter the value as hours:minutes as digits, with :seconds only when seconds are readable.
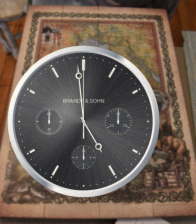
4:59
